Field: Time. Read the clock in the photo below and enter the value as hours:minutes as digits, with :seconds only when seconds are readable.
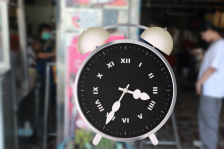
3:35
